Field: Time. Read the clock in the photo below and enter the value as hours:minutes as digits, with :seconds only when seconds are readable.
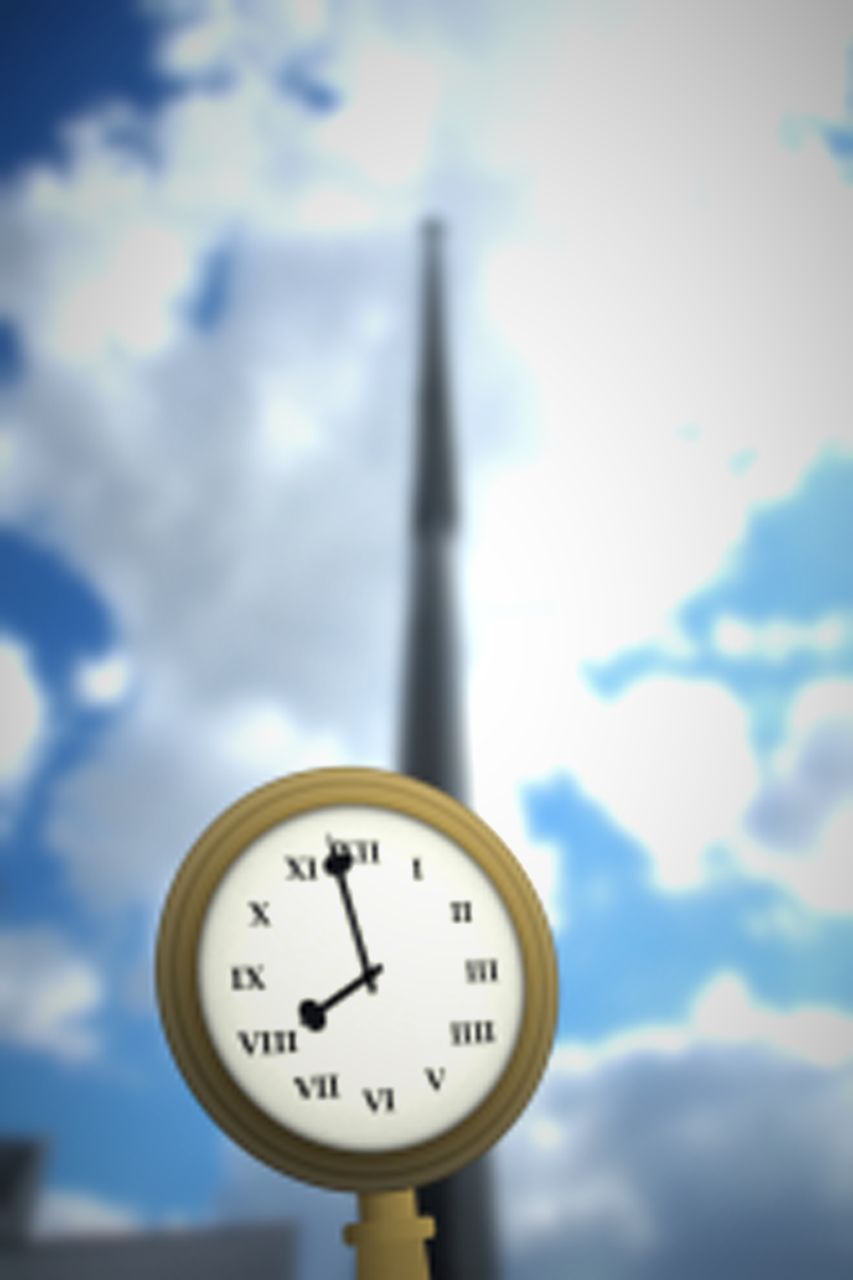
7:58
